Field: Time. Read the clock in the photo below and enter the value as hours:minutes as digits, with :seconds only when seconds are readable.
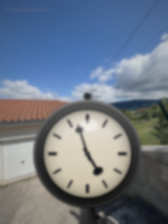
4:57
